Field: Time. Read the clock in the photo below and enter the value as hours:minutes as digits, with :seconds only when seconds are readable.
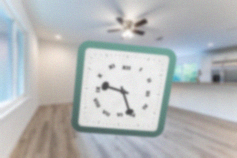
9:26
